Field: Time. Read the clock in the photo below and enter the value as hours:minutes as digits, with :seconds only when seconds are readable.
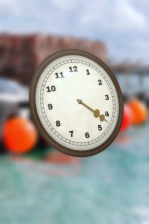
4:22
